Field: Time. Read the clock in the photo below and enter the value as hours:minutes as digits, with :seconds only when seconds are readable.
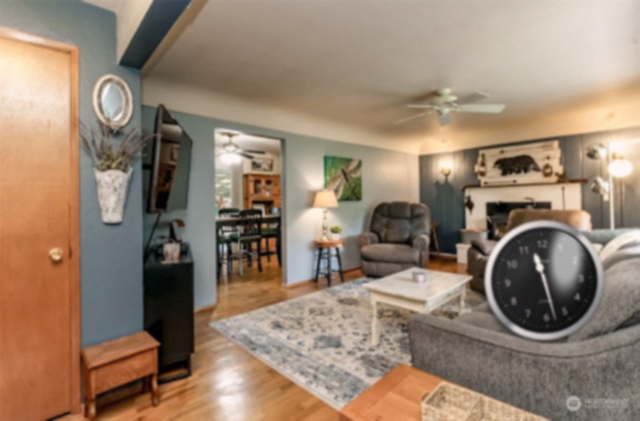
11:28
